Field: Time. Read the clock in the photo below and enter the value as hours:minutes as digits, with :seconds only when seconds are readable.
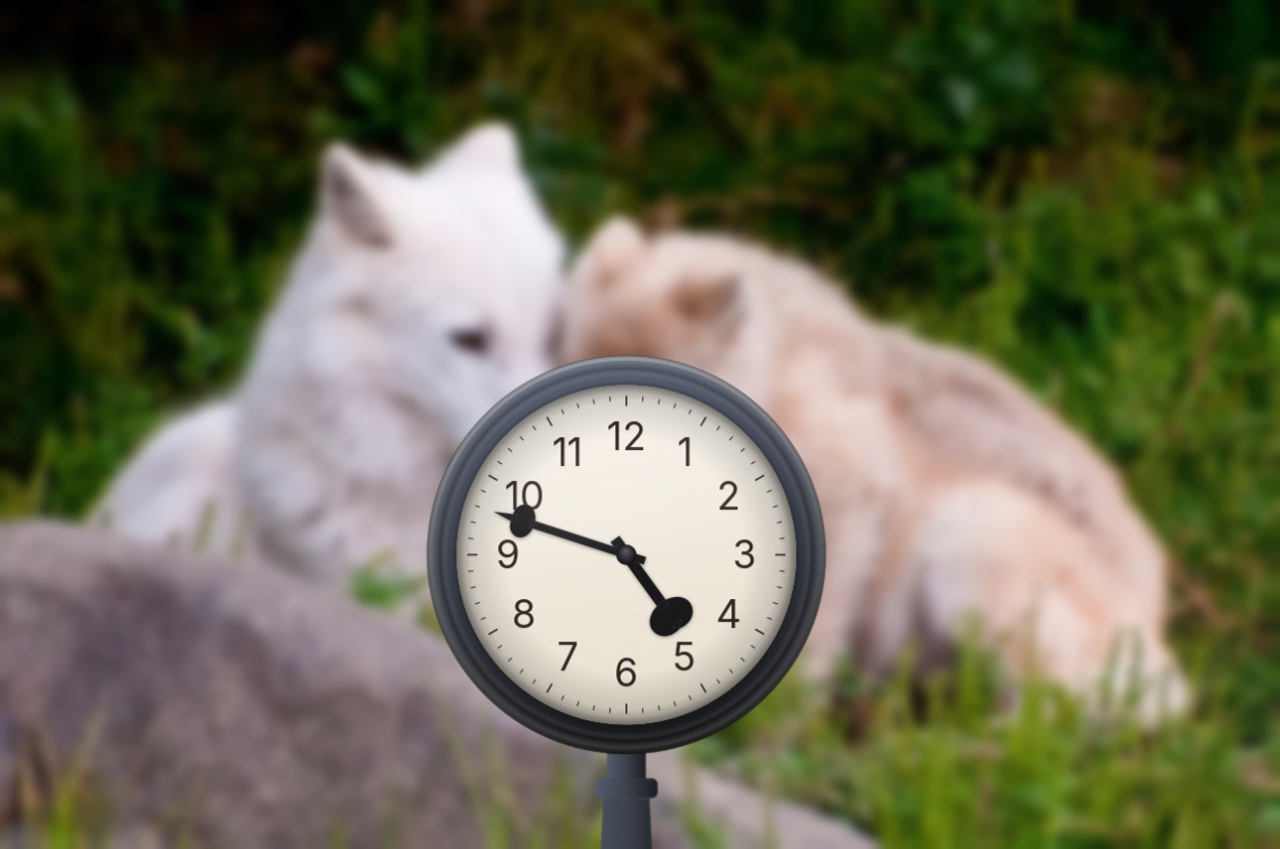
4:48
